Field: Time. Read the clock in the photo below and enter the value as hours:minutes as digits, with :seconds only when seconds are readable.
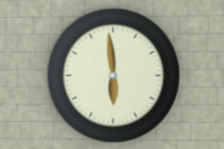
5:59
